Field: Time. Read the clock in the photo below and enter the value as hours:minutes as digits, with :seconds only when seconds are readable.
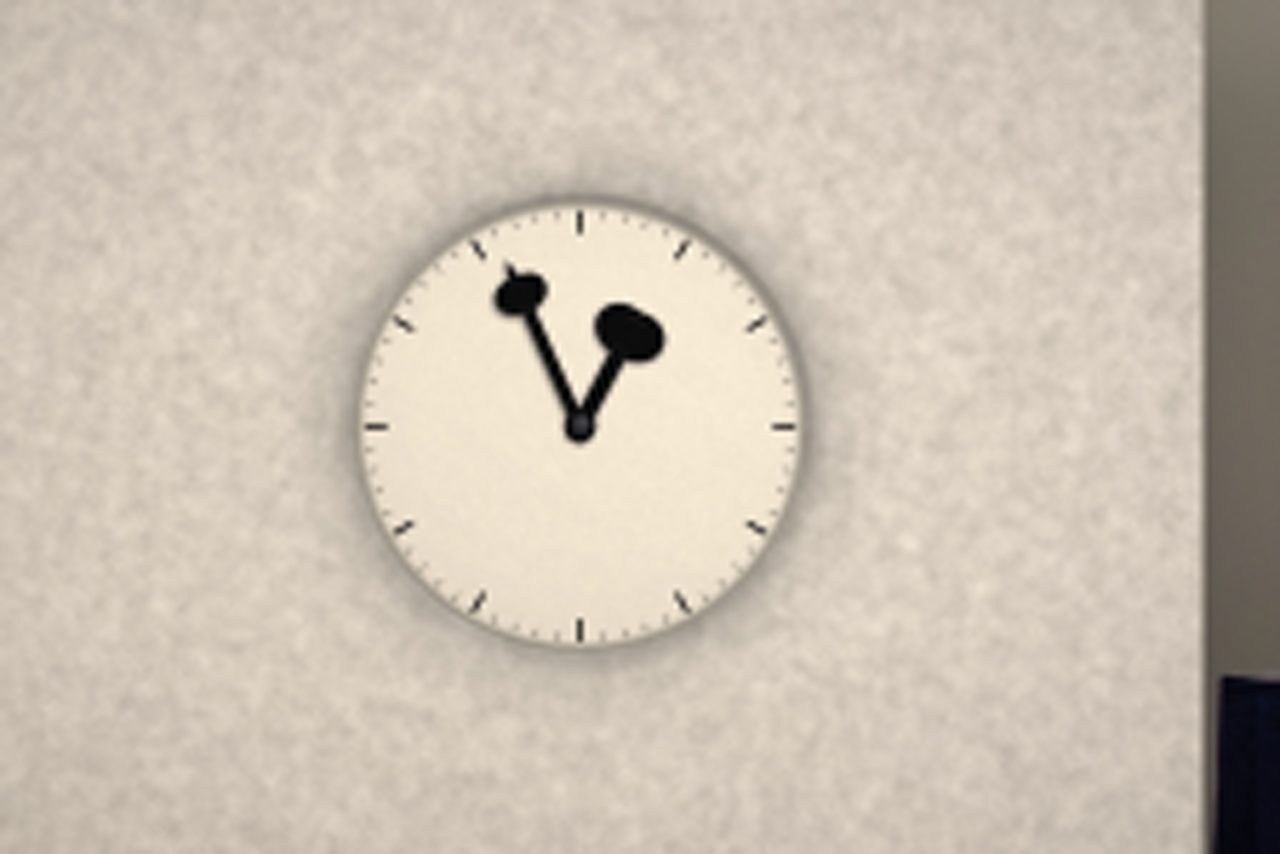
12:56
